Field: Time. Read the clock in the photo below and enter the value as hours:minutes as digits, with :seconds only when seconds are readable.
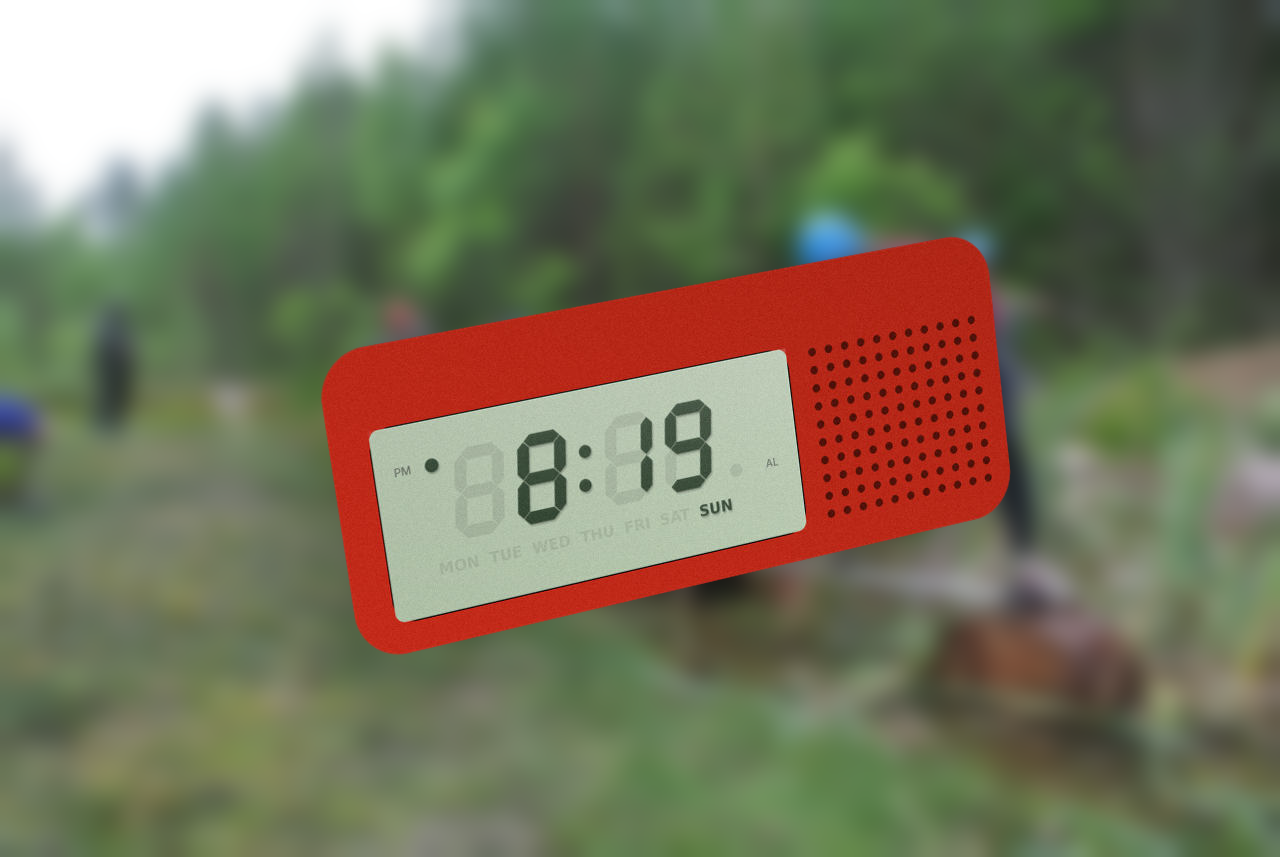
8:19
